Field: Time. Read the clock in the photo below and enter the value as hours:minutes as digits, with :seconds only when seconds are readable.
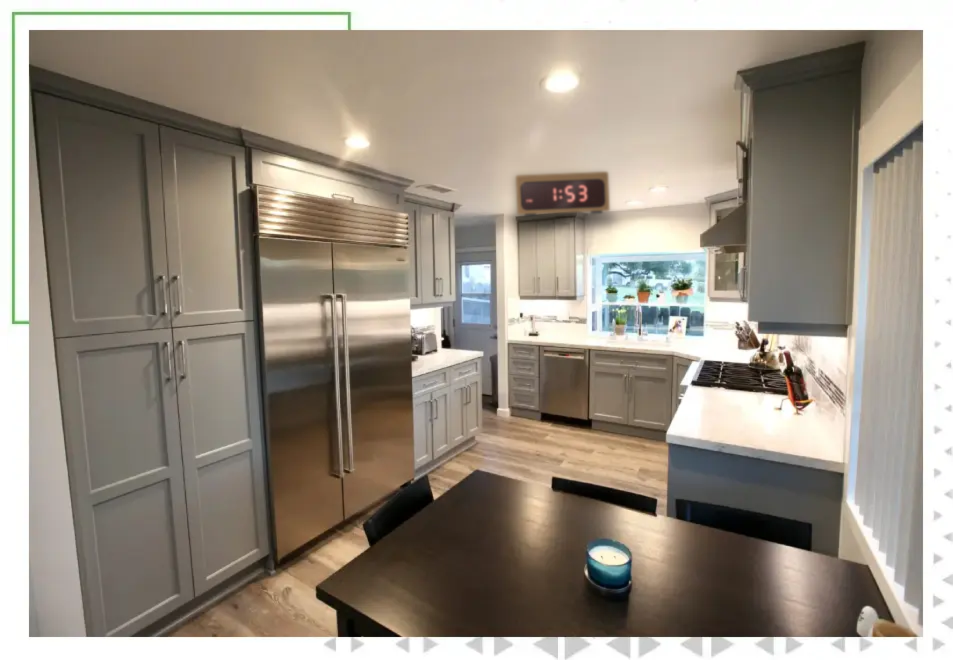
1:53
